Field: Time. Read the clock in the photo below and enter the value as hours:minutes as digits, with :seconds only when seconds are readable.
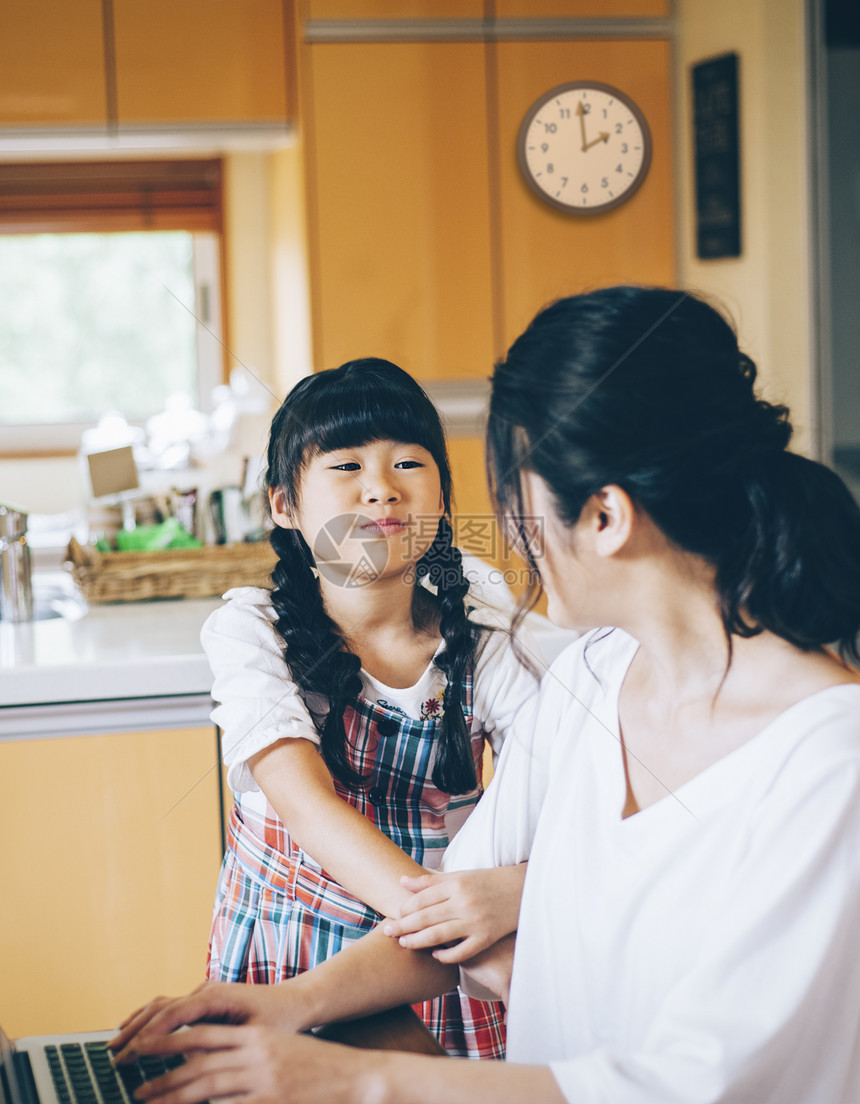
1:59
